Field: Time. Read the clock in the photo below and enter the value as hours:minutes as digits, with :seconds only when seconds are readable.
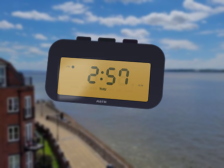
2:57
